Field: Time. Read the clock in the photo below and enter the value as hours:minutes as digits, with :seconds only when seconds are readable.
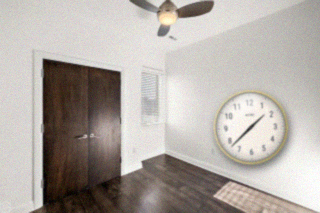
1:38
